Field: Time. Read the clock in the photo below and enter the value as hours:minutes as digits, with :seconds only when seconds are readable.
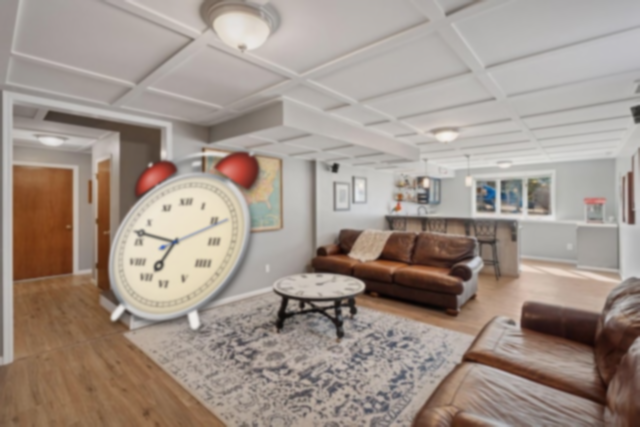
6:47:11
